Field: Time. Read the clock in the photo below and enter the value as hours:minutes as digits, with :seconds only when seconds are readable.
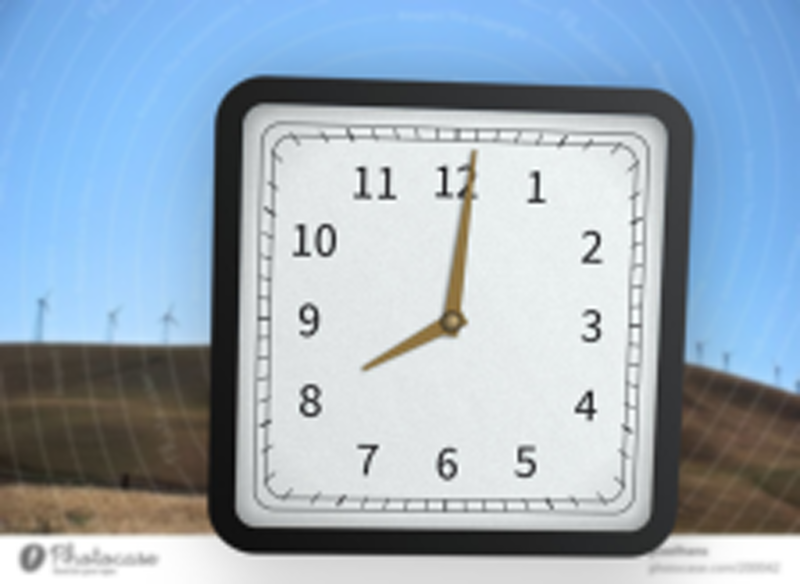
8:01
